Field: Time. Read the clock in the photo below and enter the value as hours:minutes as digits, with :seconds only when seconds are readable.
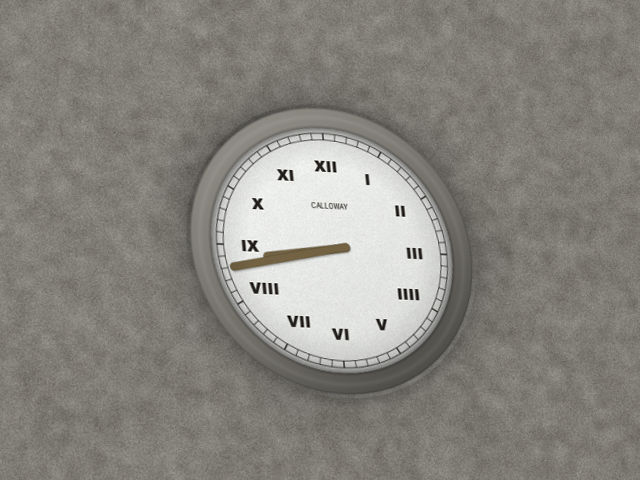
8:43
